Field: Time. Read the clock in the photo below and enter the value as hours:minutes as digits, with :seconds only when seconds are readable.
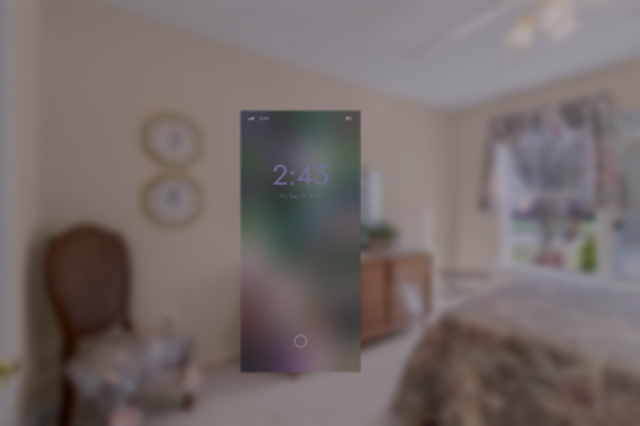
2:45
